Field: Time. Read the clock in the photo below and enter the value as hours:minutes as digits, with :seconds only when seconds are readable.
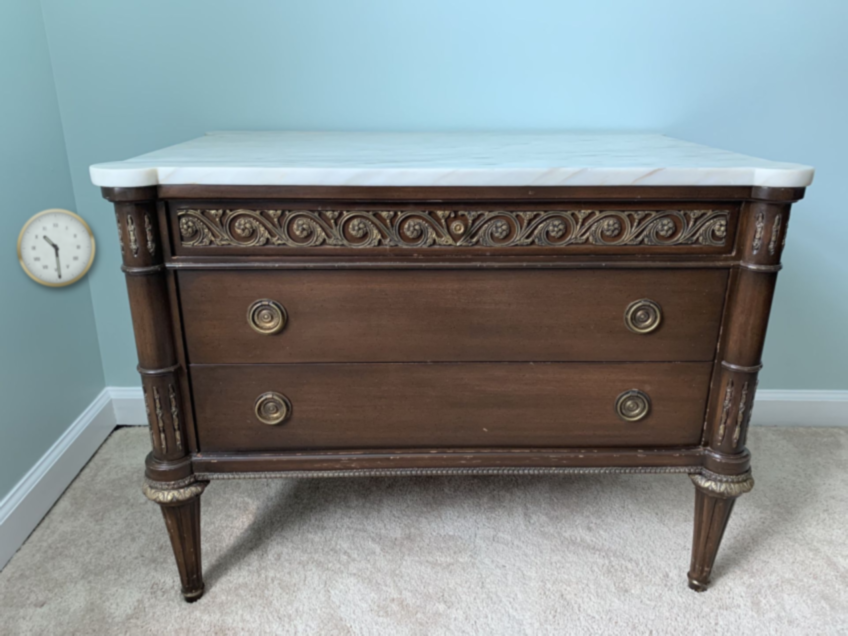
10:29
